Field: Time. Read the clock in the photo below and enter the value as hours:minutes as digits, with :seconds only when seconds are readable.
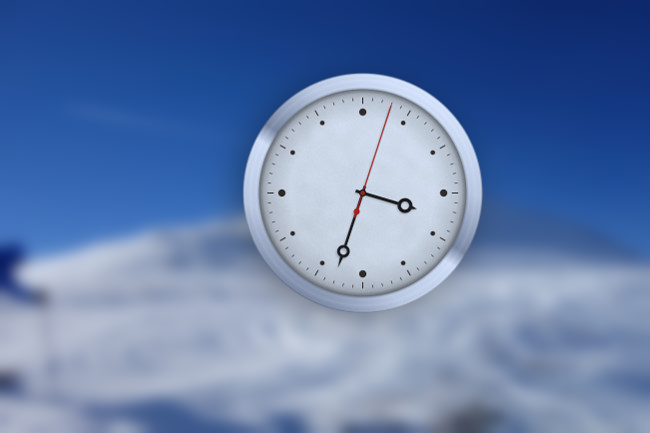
3:33:03
